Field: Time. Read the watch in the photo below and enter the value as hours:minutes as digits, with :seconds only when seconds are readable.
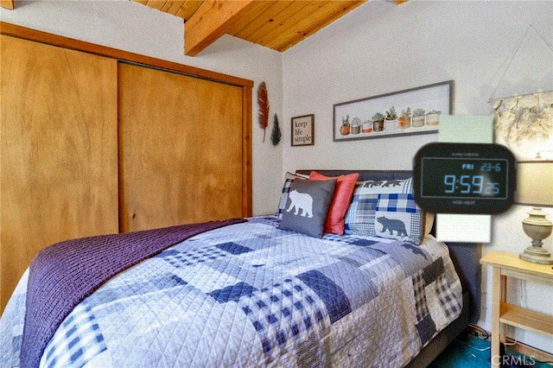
9:59:25
